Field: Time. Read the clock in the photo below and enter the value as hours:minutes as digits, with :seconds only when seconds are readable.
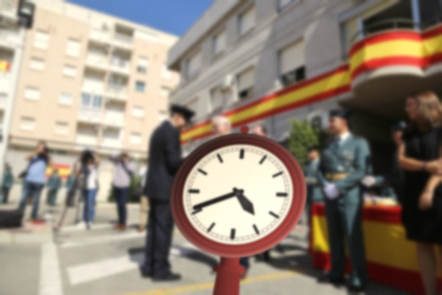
4:41
